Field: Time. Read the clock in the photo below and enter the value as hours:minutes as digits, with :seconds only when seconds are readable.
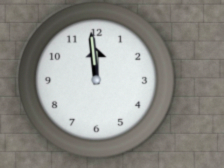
11:59
